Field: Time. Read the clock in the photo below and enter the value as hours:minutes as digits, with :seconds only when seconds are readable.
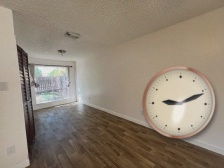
9:11
